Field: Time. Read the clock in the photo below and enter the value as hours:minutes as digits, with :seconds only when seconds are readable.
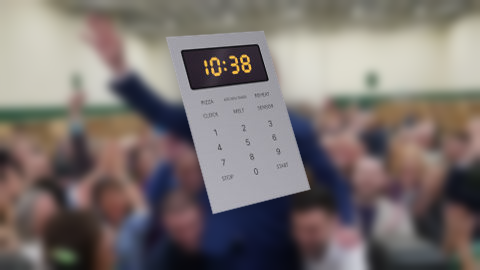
10:38
